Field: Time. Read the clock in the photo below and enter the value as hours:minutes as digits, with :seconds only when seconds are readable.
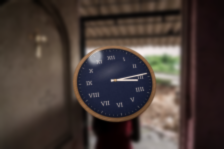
3:14
